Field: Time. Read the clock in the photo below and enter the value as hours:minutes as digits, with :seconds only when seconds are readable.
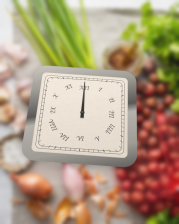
12:00
